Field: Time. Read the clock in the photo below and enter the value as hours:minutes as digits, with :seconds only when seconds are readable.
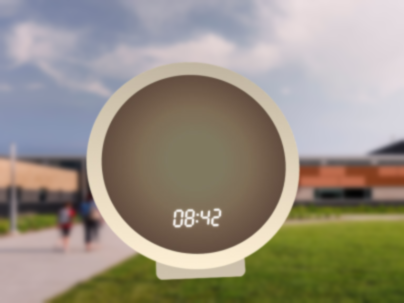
8:42
